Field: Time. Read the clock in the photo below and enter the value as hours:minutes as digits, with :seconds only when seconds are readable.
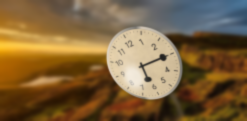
6:15
